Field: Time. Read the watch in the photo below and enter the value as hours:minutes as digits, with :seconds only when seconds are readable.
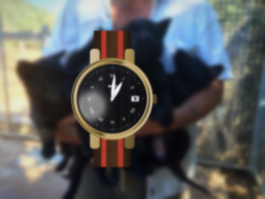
1:01
